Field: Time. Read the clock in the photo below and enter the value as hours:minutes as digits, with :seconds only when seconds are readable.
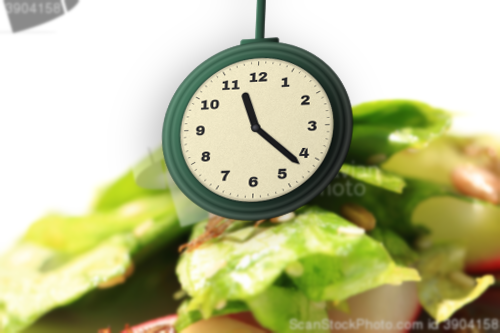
11:22
